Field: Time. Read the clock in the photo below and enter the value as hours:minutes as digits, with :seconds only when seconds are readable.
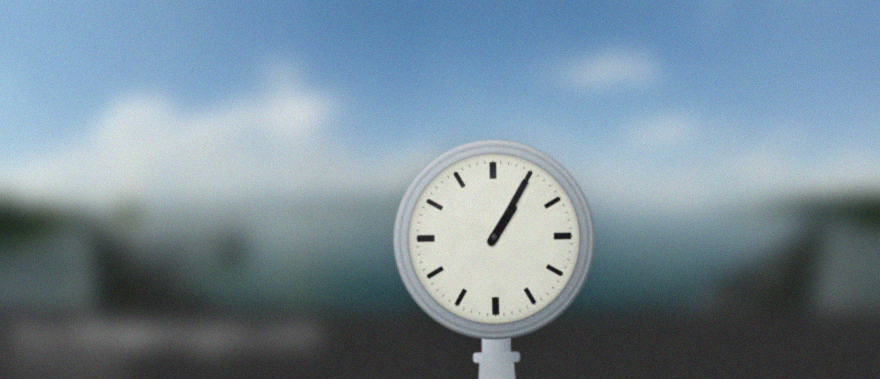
1:05
